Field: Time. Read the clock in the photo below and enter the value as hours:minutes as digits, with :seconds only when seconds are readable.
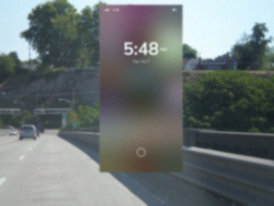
5:48
